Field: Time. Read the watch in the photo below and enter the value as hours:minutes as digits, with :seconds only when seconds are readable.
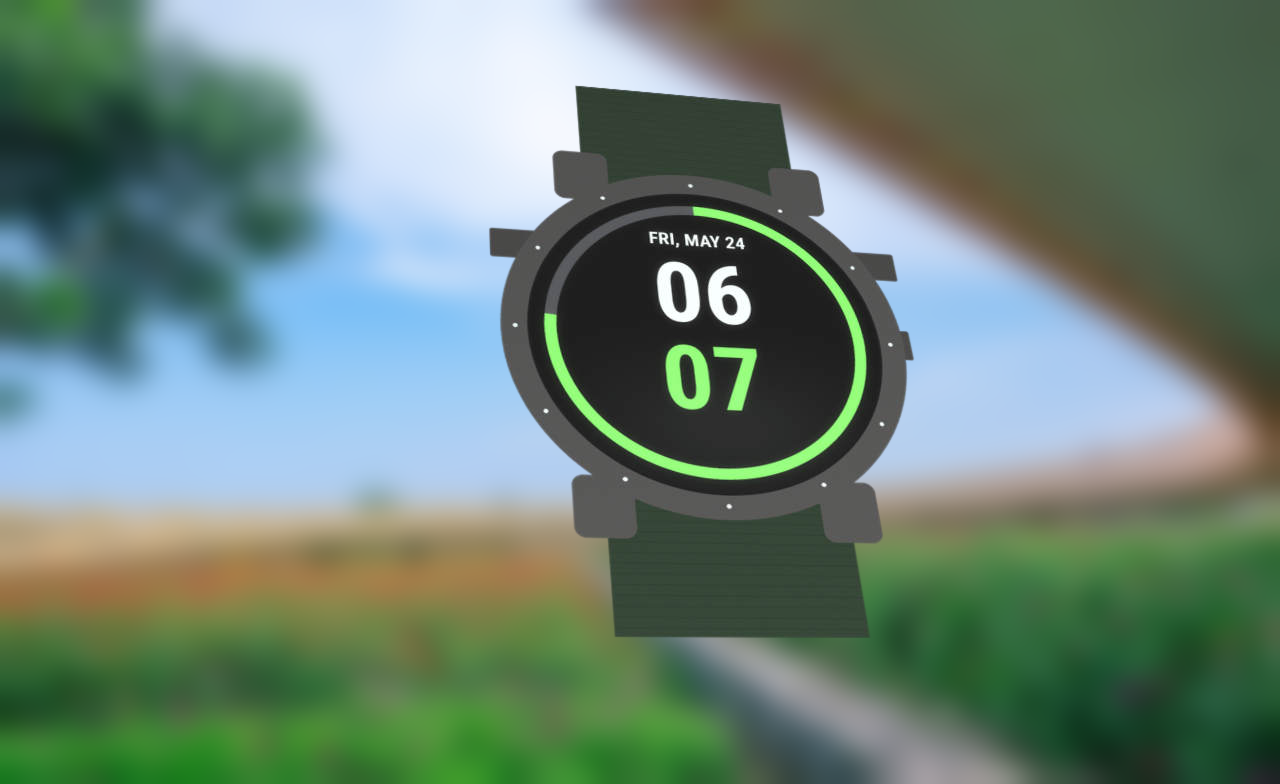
6:07
